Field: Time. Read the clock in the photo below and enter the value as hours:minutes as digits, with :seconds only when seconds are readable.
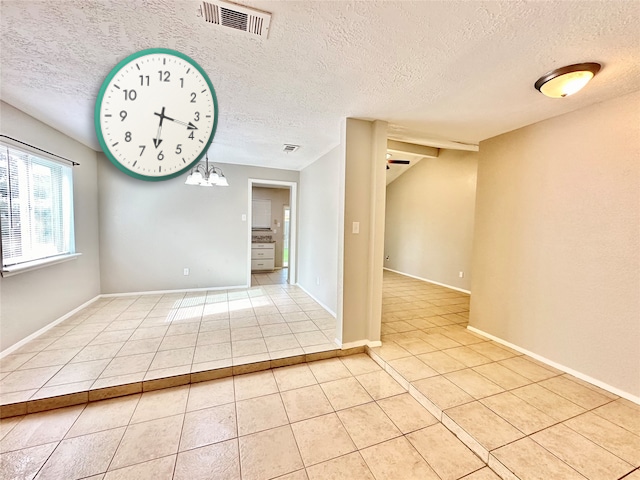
6:18
